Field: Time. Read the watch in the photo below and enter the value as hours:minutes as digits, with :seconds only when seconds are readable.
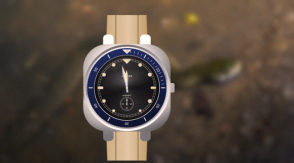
11:58
